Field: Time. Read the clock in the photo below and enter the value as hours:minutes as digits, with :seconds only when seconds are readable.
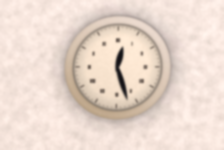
12:27
